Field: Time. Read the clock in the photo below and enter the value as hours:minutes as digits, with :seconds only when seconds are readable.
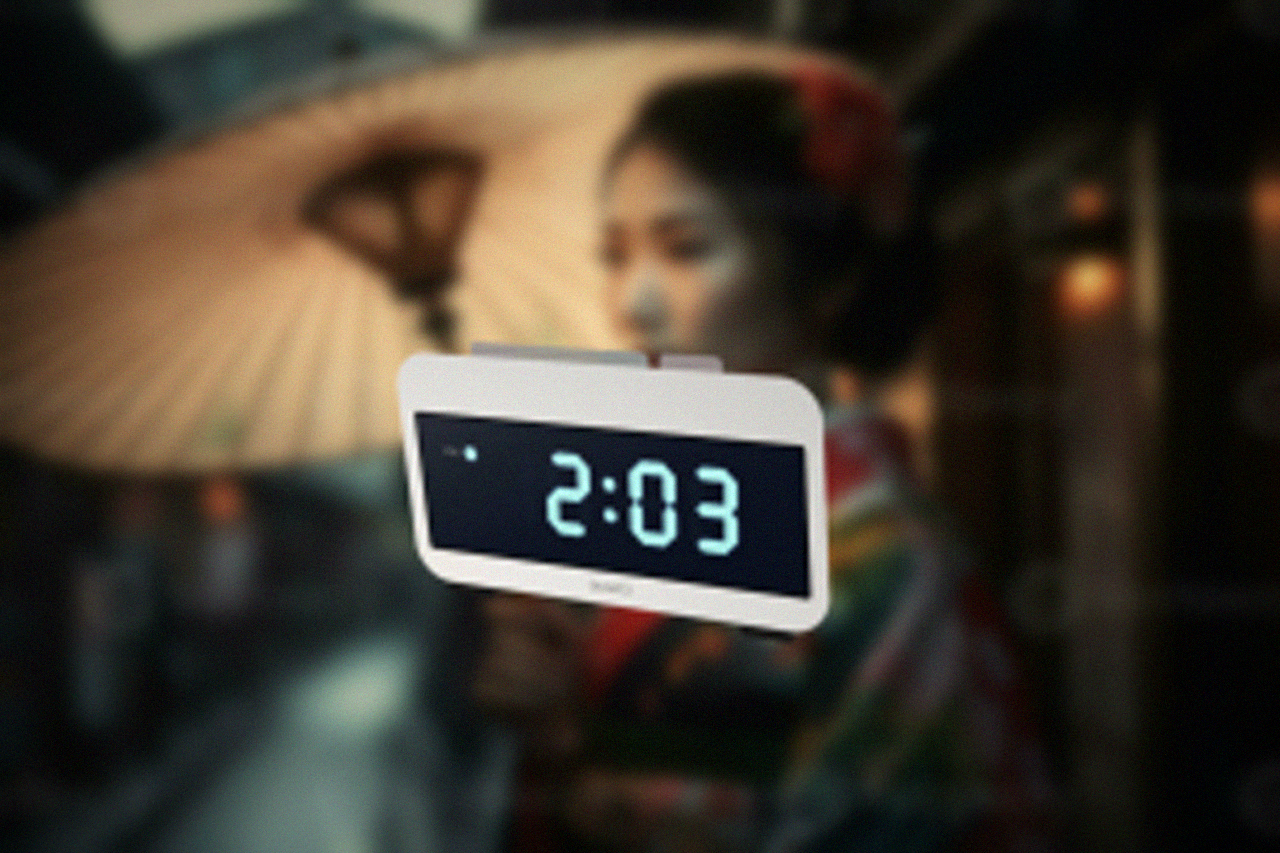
2:03
